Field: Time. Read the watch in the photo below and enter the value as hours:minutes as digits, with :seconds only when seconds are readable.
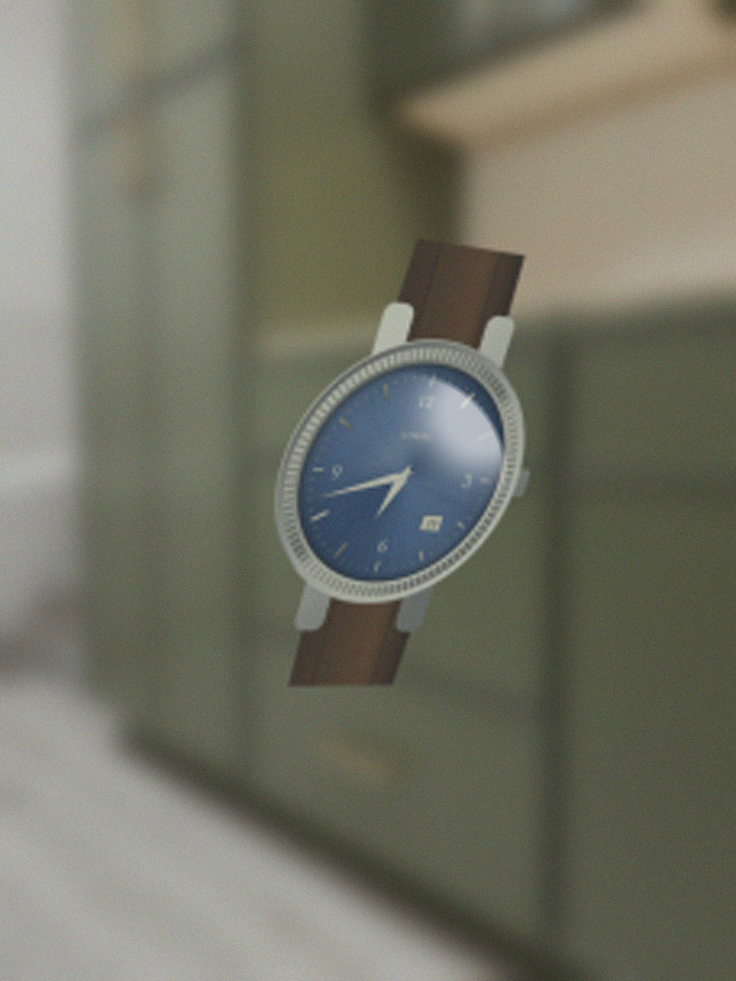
6:42
